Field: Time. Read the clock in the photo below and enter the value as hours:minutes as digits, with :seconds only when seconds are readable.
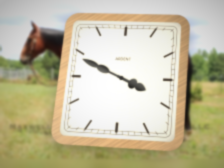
3:49
